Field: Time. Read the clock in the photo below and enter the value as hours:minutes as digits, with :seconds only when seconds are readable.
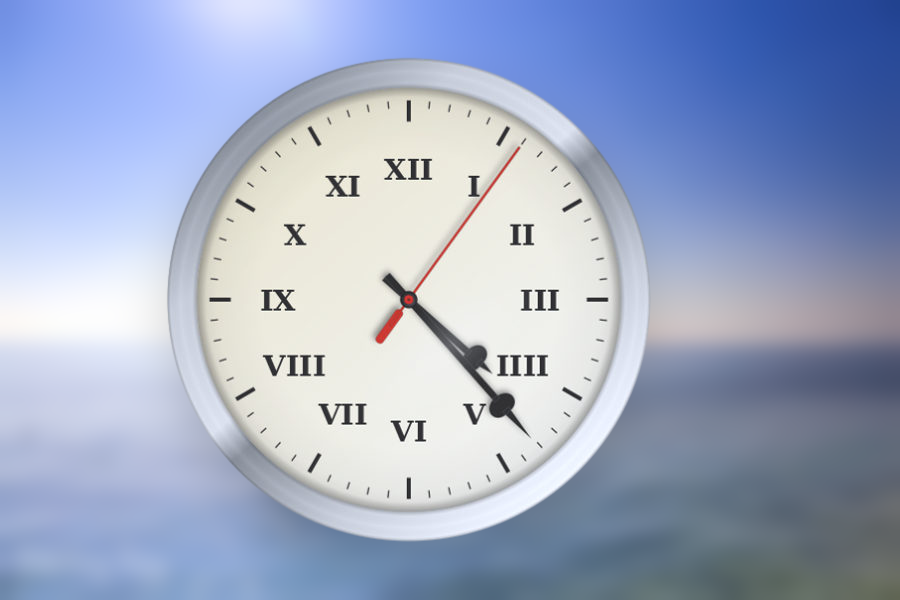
4:23:06
